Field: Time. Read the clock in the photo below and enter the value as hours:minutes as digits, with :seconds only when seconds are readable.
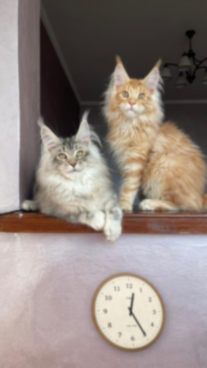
12:25
